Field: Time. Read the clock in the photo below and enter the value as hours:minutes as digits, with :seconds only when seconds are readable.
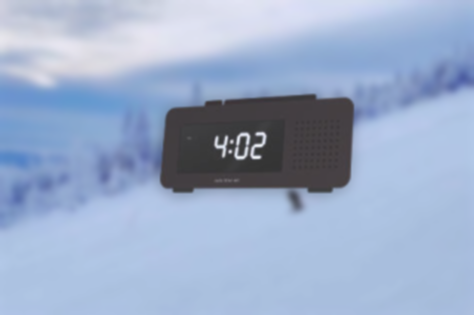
4:02
